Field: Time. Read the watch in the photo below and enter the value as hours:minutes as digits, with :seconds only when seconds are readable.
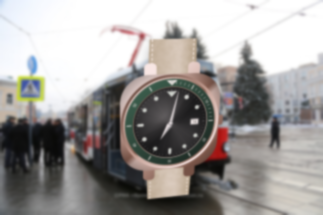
7:02
